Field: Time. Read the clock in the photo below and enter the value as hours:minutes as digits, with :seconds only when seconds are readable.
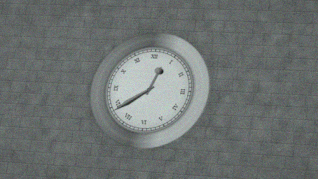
12:39
